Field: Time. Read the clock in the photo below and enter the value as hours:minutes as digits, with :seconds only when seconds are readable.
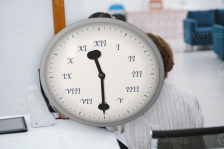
11:30
